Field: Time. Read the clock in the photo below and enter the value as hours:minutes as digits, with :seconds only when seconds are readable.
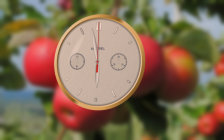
5:58
